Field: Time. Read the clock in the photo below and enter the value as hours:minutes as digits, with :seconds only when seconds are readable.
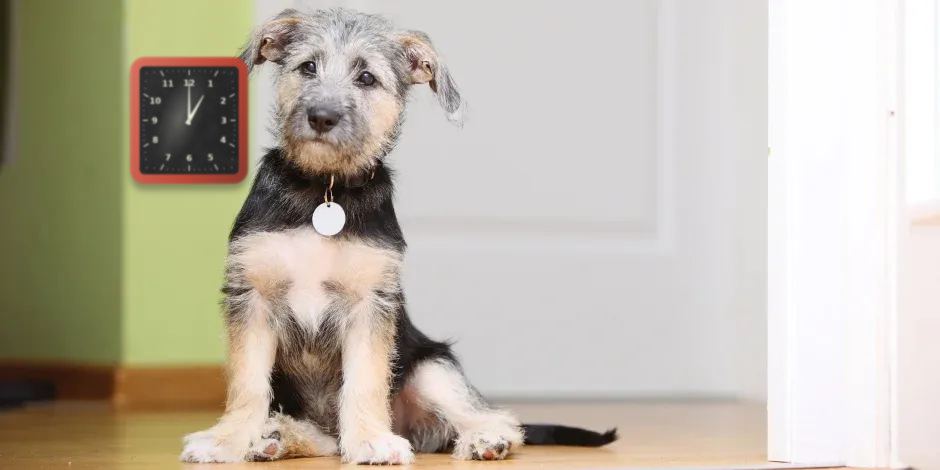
1:00
